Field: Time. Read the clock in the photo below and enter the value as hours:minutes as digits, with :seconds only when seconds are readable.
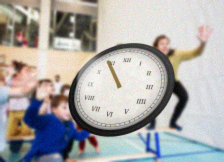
10:54
